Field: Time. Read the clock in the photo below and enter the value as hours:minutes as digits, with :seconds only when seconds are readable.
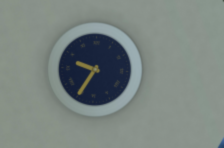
9:35
